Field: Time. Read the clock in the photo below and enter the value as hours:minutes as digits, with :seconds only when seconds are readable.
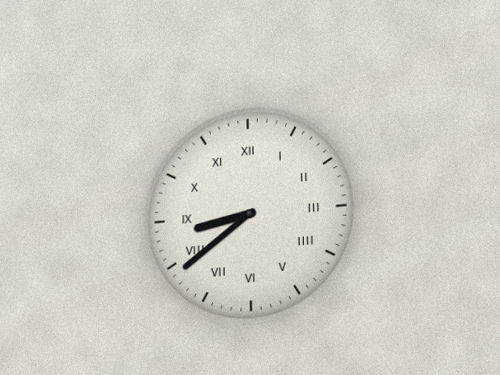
8:39
